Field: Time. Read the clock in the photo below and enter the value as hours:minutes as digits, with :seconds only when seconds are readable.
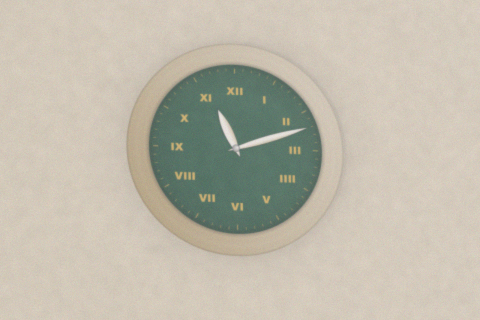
11:12
